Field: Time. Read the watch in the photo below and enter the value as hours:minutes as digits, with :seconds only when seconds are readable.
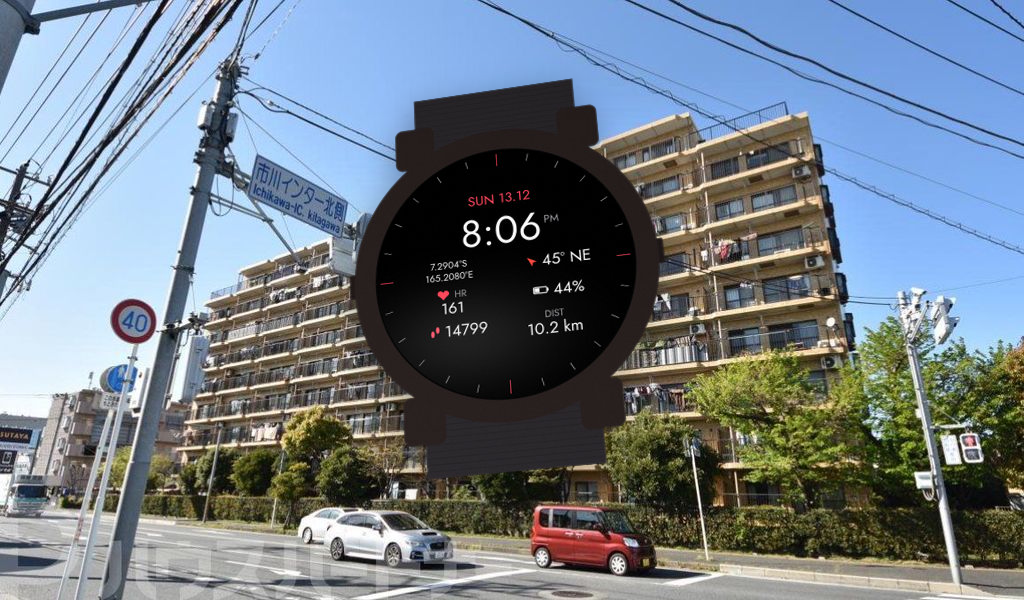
8:06
